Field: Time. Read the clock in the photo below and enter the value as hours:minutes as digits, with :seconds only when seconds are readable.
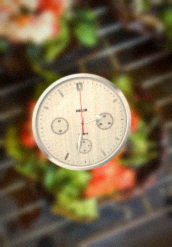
2:32
